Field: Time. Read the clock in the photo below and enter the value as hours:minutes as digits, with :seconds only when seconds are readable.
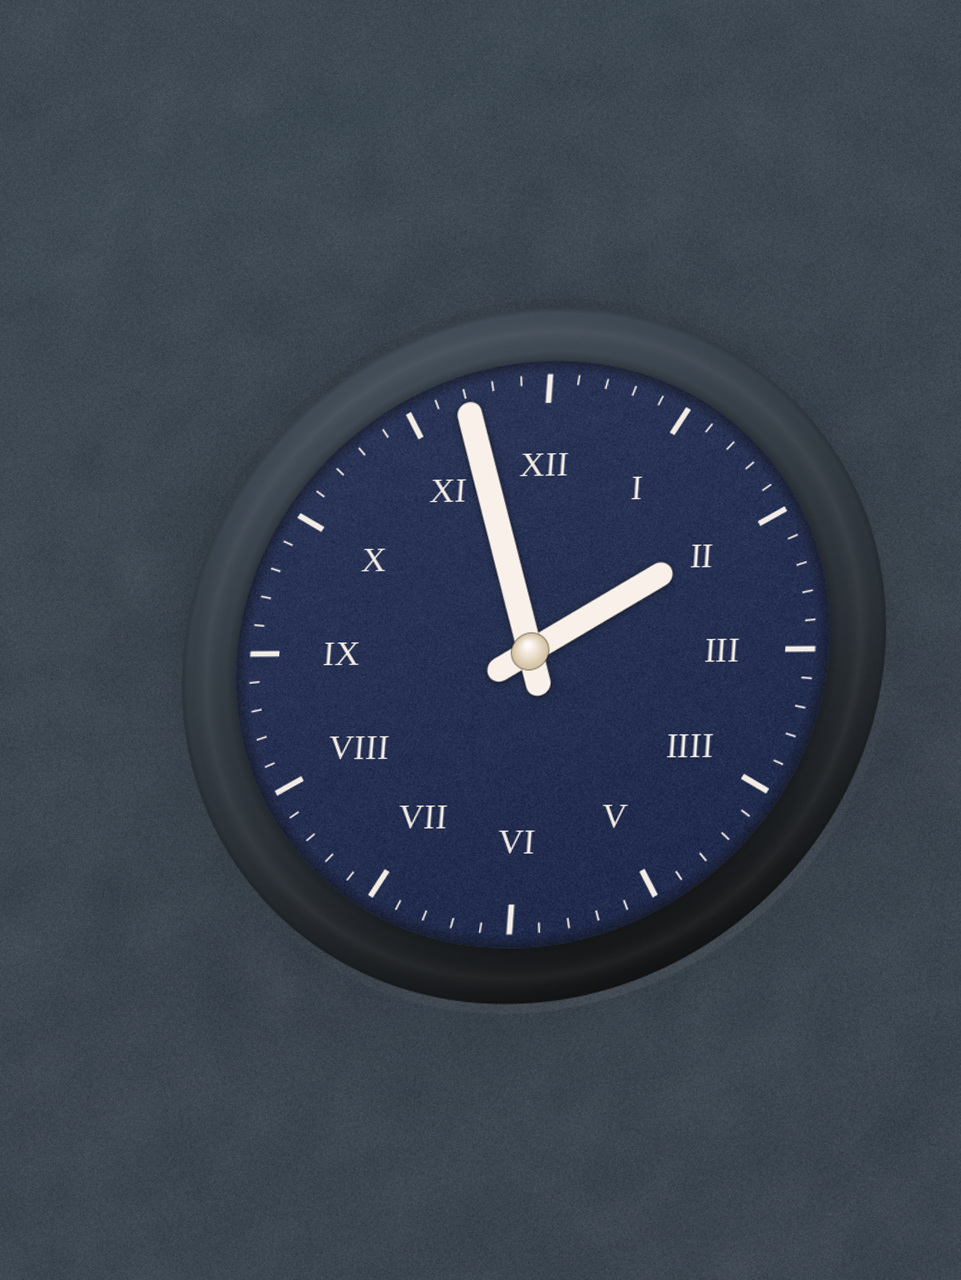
1:57
